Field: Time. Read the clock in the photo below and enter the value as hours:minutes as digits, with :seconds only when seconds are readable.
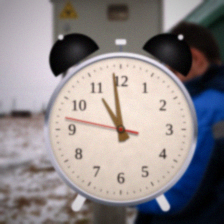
10:58:47
